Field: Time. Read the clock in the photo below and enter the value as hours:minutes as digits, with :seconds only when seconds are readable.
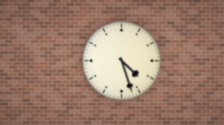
4:27
